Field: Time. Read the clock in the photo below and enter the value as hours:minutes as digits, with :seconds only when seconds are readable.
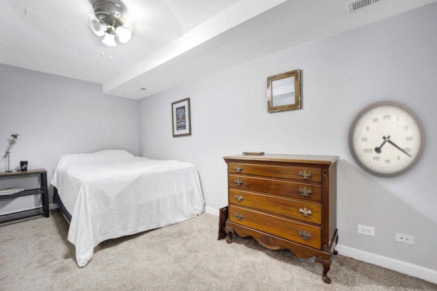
7:21
